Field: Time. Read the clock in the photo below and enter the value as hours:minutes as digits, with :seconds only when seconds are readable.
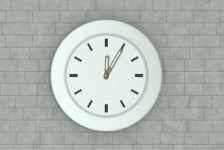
12:05
